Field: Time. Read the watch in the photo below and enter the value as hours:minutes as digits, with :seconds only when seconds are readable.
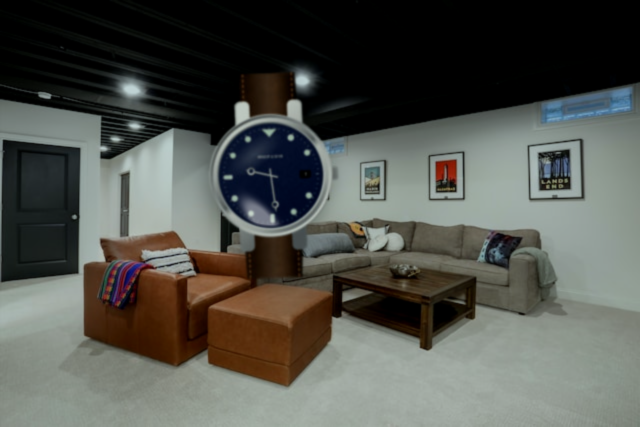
9:29
